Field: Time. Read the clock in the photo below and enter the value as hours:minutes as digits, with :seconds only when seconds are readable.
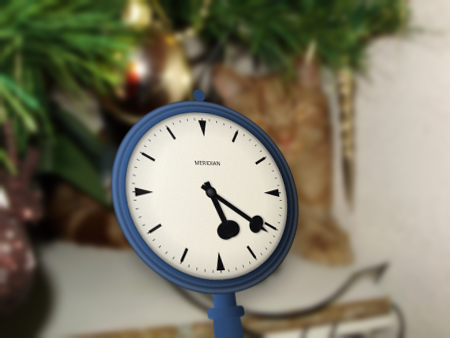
5:21
